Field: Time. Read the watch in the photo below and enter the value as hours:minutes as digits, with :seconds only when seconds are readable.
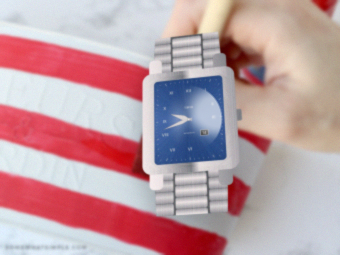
9:42
